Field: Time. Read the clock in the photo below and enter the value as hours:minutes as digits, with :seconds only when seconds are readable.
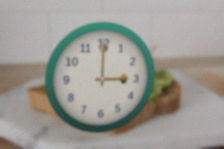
3:00
